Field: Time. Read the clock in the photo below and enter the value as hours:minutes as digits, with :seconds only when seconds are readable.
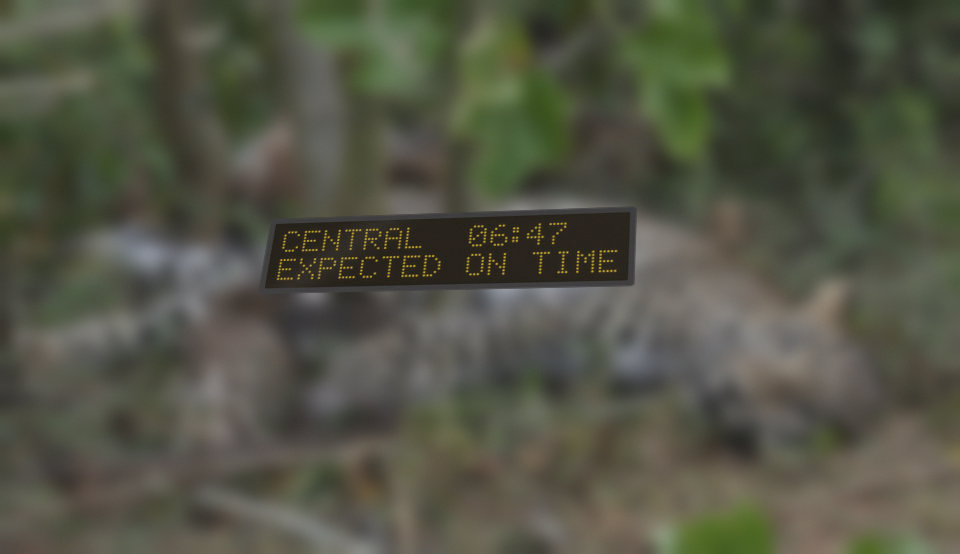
6:47
